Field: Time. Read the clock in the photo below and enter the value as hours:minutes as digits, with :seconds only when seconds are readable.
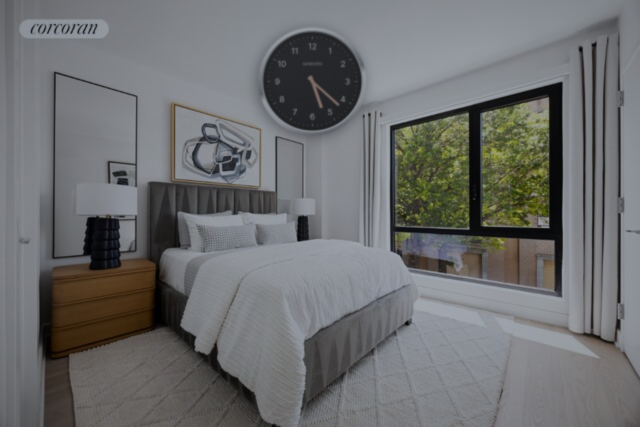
5:22
